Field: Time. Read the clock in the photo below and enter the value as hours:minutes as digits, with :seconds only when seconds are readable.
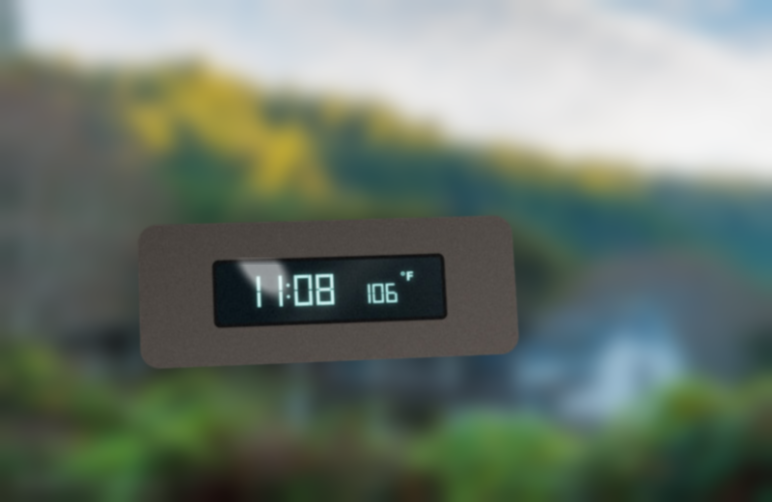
11:08
